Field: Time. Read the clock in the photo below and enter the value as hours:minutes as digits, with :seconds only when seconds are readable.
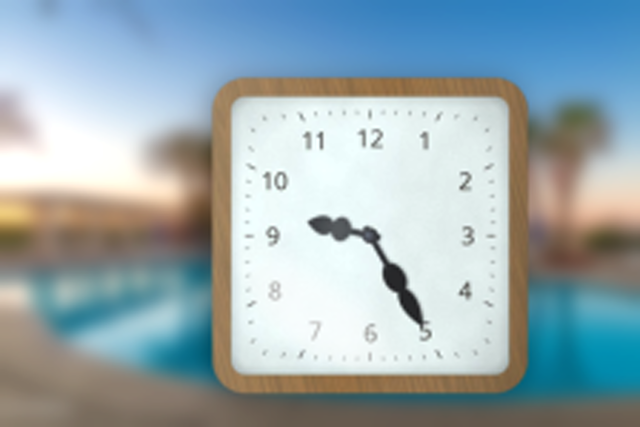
9:25
